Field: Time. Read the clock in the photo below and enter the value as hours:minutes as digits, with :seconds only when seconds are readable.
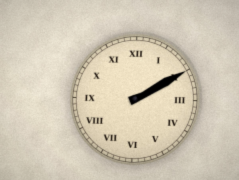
2:10
